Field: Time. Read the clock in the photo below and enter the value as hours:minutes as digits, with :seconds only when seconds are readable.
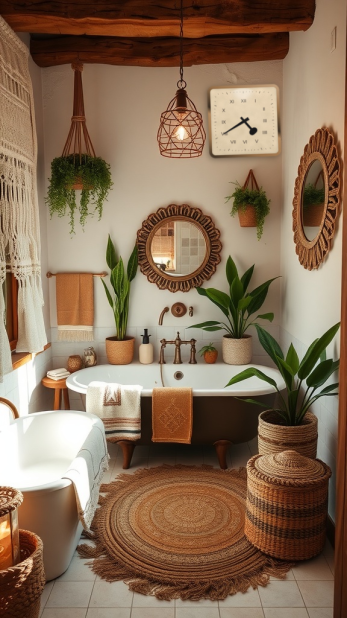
4:40
